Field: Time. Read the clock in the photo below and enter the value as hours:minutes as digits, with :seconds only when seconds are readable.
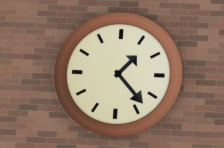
1:23
